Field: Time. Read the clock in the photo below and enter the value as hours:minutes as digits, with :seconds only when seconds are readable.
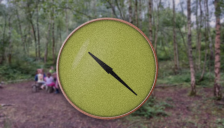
10:22
